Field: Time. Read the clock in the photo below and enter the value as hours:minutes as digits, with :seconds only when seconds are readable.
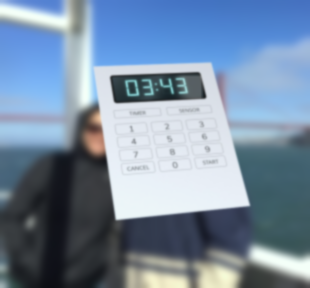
3:43
